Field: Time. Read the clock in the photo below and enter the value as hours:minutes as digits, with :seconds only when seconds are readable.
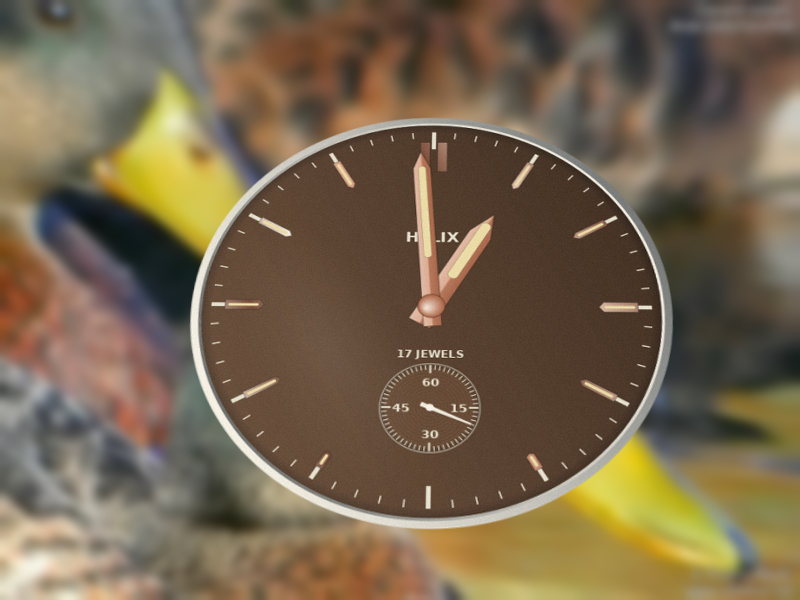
12:59:19
